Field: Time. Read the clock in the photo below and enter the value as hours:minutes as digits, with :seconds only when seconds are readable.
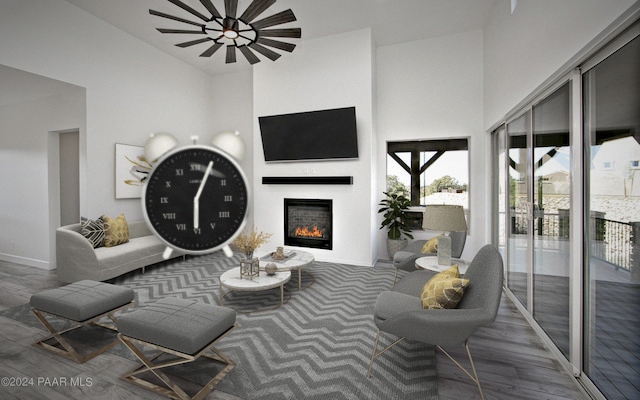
6:04
